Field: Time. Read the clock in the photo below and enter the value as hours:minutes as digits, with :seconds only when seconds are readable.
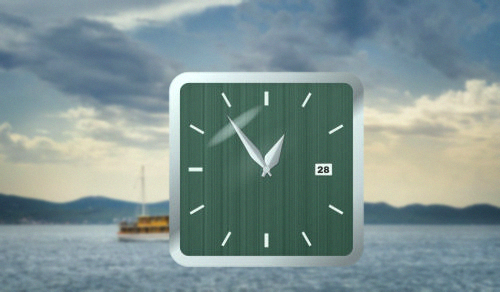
12:54
